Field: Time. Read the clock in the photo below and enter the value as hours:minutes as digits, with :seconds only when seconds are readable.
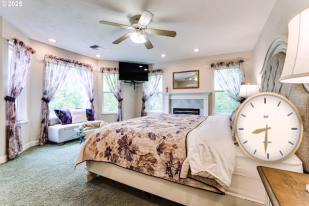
8:31
